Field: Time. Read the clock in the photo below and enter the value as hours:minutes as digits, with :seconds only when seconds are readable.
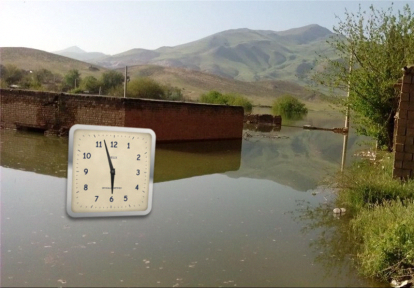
5:57
